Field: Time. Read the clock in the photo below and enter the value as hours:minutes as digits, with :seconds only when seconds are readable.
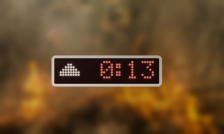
0:13
